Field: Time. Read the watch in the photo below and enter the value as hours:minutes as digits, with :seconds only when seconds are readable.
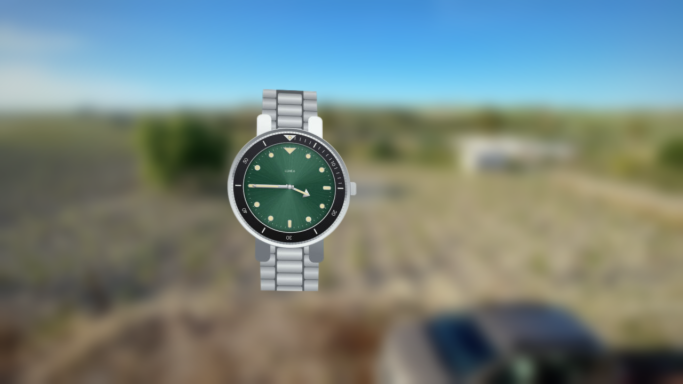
3:45
